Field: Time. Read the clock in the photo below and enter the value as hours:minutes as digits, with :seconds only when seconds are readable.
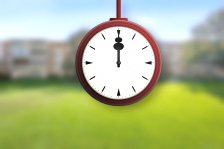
12:00
